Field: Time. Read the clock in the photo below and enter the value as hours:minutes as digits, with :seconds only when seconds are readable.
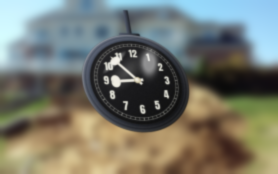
8:53
